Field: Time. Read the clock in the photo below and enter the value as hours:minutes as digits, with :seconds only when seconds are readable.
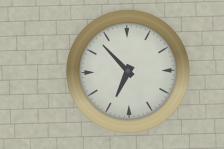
6:53
